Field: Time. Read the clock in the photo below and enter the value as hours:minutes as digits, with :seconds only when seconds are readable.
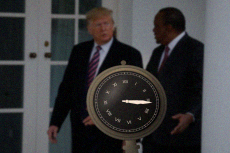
3:16
